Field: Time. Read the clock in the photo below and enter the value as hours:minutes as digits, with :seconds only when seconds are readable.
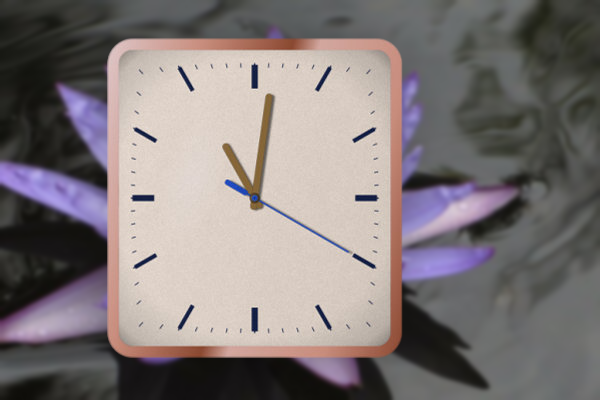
11:01:20
